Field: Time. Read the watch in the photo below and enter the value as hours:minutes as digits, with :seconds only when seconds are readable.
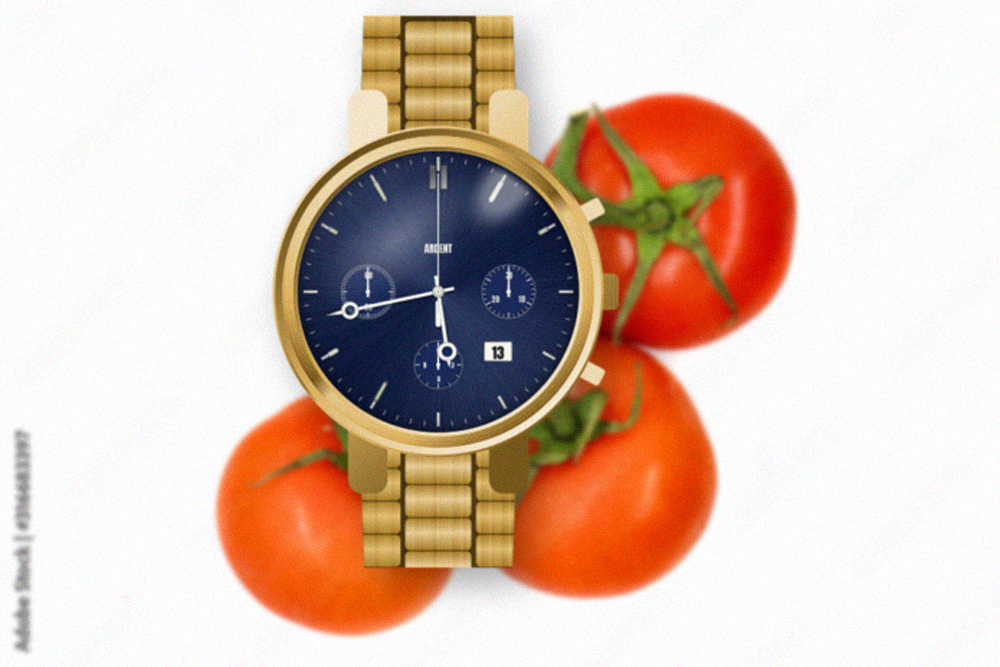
5:43
